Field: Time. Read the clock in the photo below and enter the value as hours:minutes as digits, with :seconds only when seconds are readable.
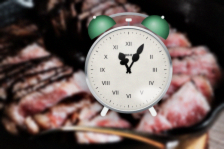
11:05
